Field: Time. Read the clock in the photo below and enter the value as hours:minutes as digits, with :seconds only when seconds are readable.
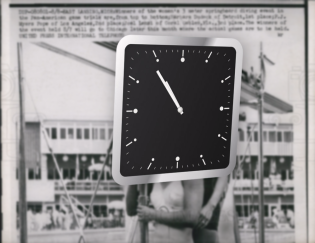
10:54
